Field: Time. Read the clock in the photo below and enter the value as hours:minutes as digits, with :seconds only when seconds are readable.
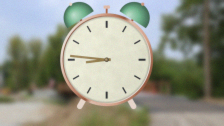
8:46
